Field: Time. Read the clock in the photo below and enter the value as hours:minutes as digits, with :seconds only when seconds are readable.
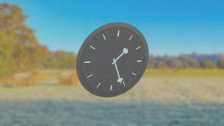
1:26
